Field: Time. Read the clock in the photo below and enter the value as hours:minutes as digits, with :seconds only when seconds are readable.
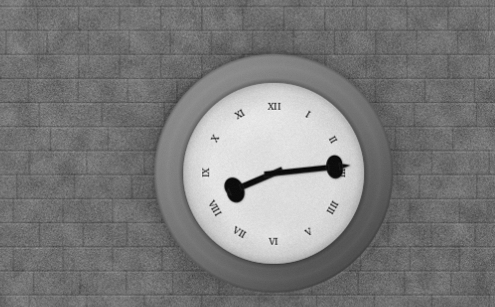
8:14
